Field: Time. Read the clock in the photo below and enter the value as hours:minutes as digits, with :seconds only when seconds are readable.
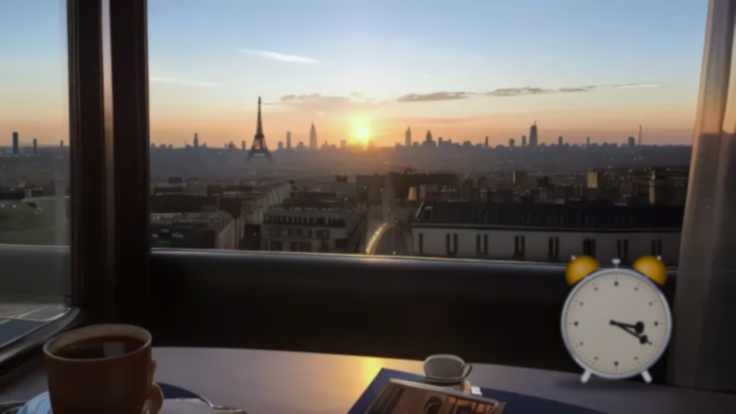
3:20
